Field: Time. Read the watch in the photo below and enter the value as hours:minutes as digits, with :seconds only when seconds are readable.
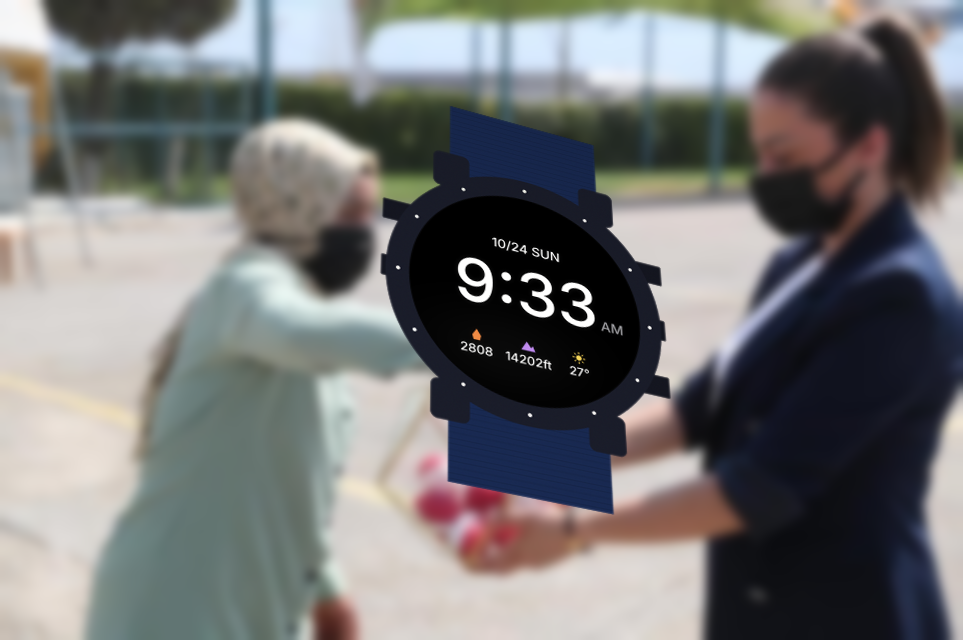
9:33
